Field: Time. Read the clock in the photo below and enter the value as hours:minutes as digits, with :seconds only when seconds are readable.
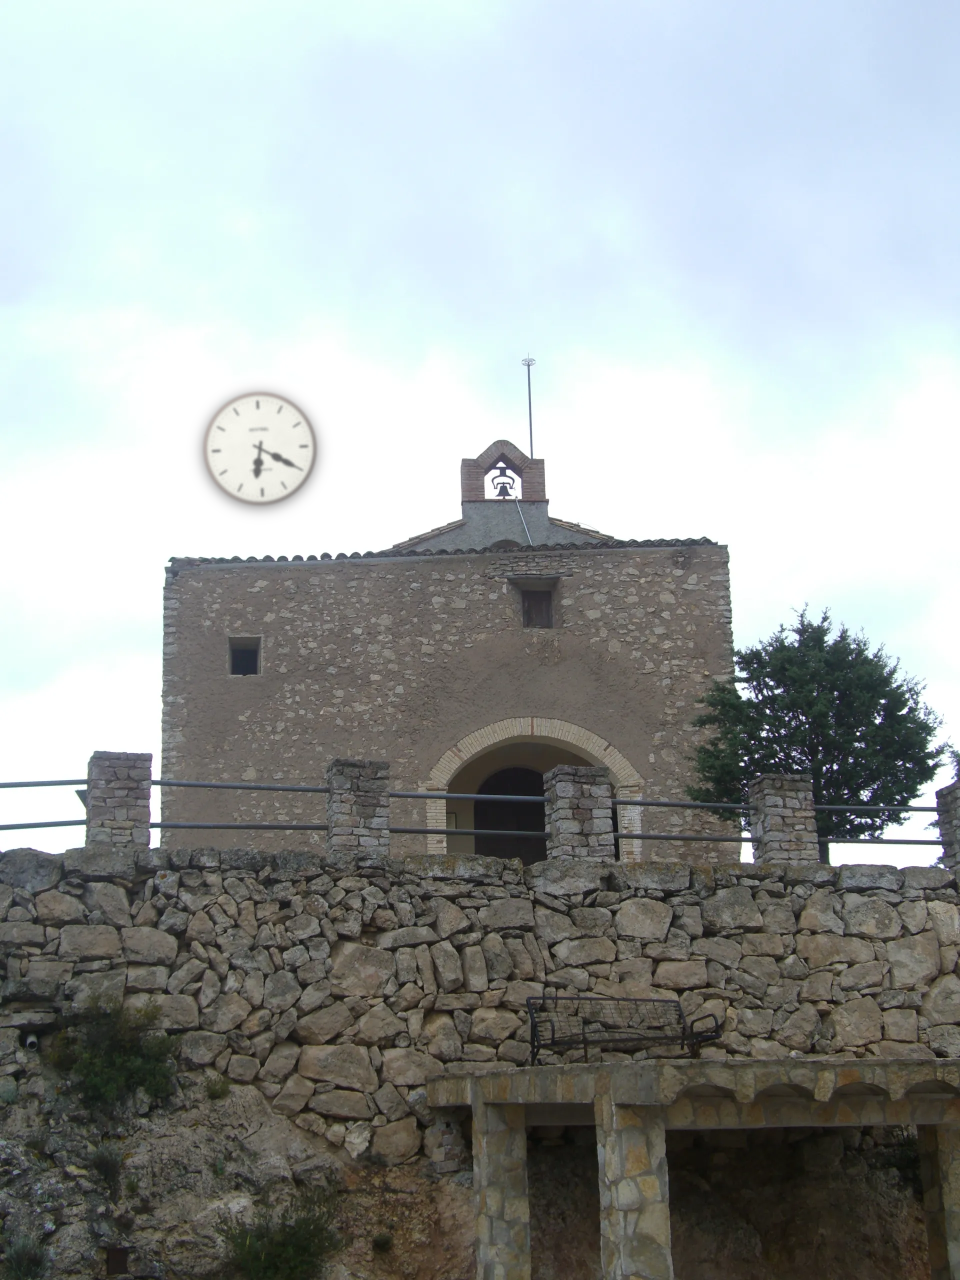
6:20
